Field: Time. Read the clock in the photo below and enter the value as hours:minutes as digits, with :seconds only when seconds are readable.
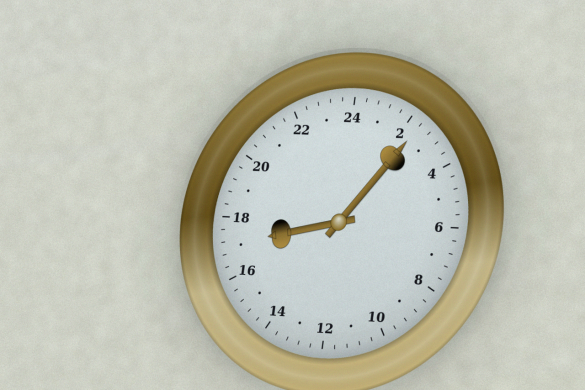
17:06
